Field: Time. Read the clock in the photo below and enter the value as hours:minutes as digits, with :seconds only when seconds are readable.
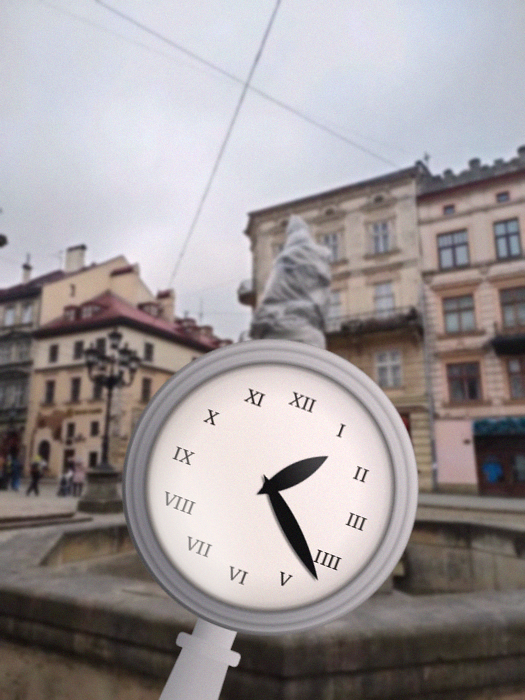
1:22
